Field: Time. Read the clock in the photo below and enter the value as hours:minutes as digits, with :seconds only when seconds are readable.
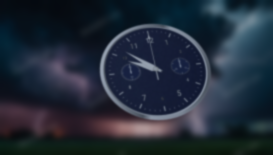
9:52
